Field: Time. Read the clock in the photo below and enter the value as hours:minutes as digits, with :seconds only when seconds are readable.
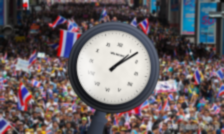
1:07
